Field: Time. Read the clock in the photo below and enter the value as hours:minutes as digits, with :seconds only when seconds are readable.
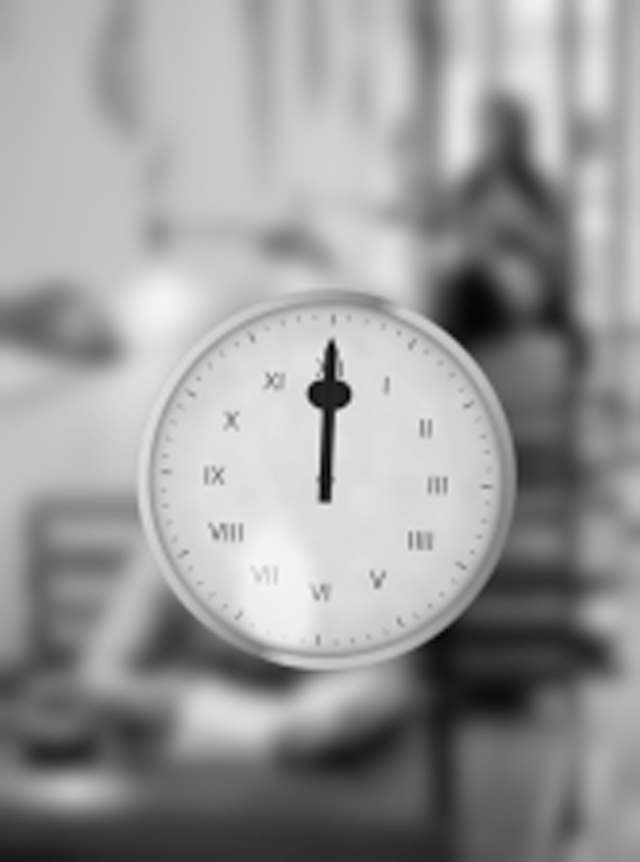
12:00
